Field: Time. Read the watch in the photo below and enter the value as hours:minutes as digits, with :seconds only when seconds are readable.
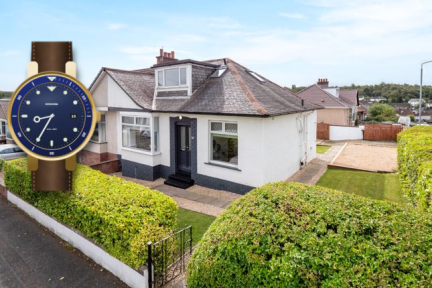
8:35
